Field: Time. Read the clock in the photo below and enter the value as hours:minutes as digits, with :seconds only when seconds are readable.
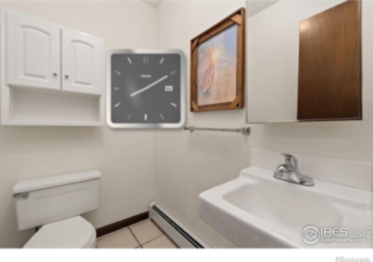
8:10
